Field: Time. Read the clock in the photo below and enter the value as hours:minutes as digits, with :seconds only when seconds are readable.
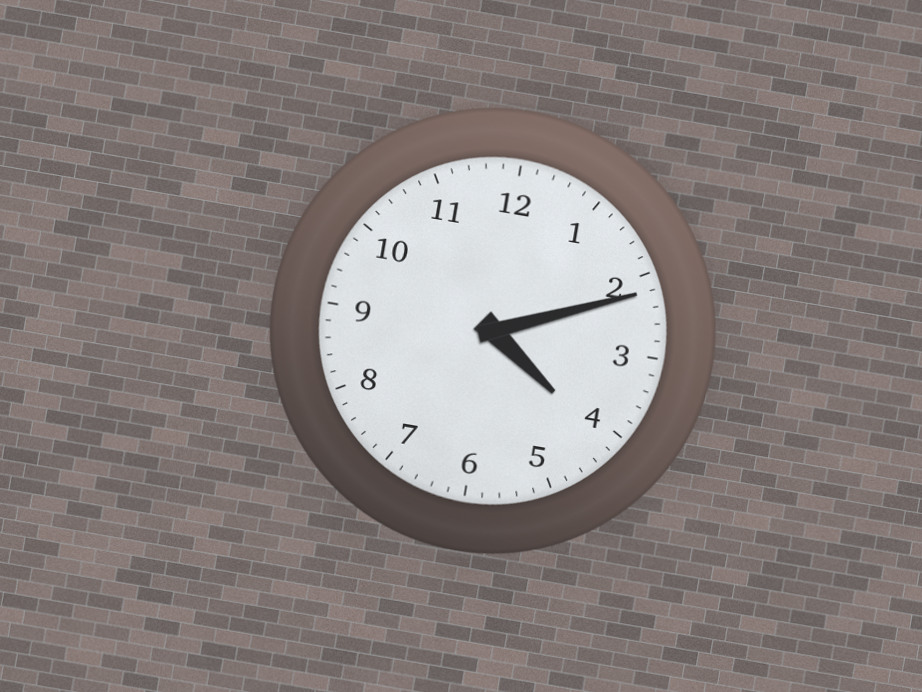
4:11
